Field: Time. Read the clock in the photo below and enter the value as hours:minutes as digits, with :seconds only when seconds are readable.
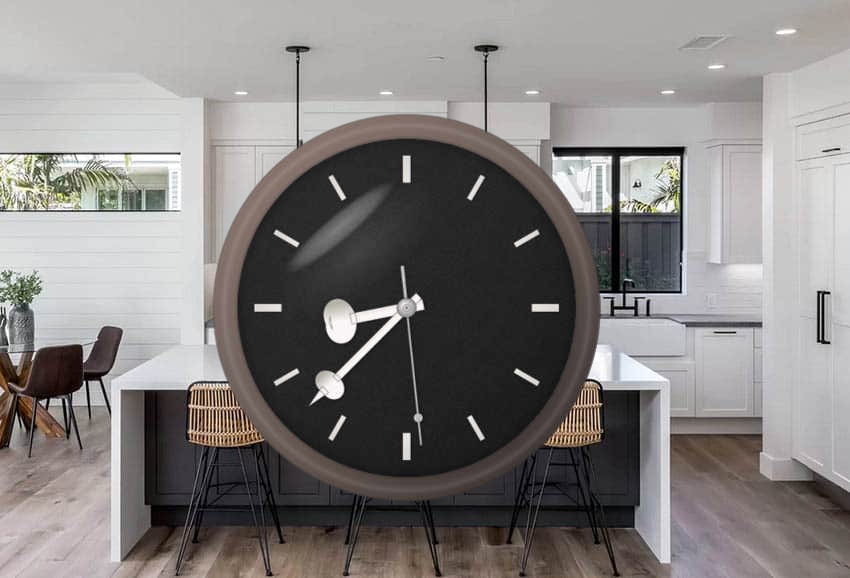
8:37:29
